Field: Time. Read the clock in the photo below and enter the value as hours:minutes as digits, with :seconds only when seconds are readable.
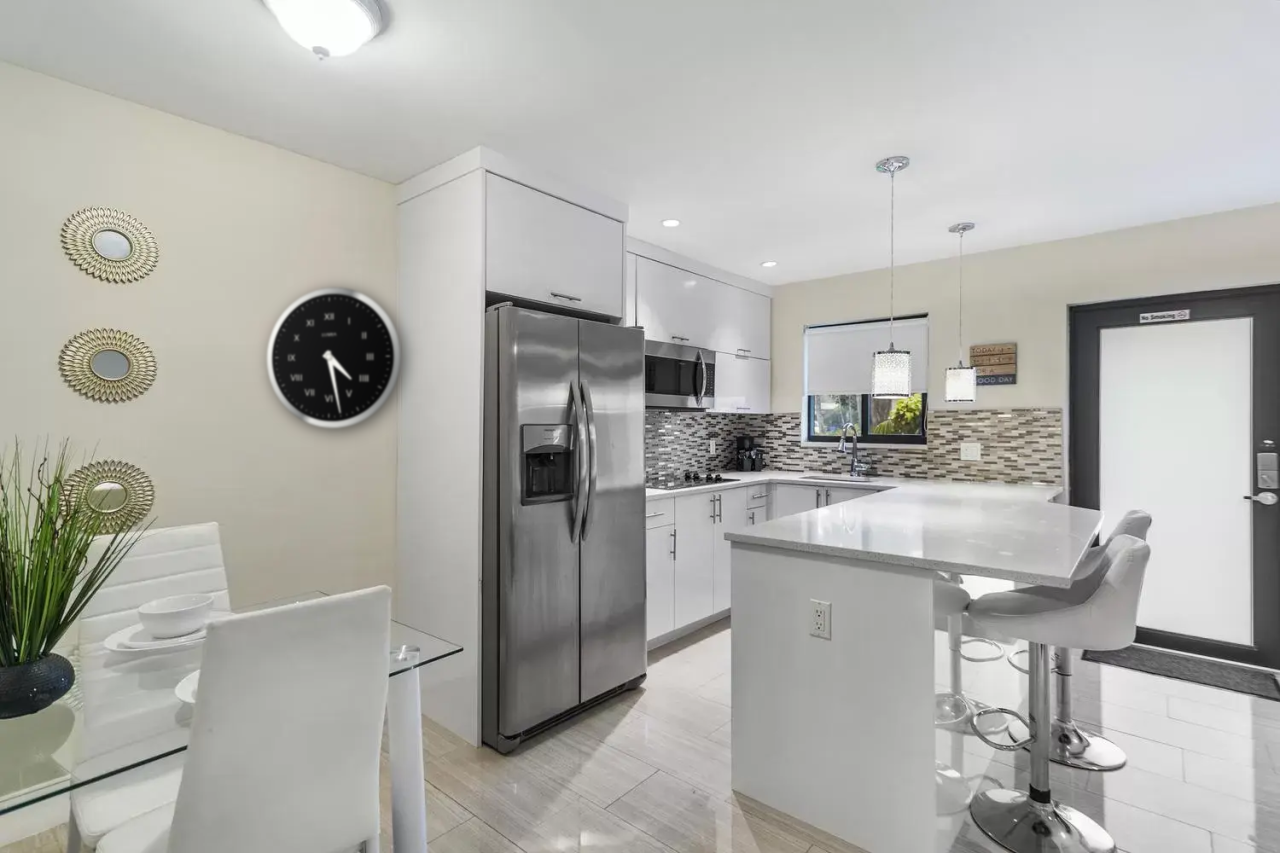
4:28
